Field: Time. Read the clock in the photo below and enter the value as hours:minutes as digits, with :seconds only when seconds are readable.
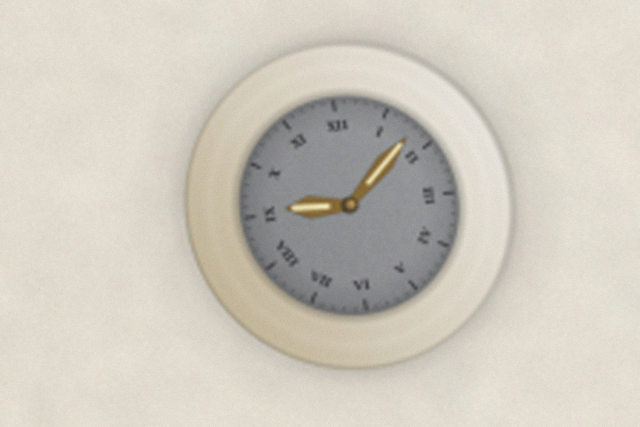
9:08
